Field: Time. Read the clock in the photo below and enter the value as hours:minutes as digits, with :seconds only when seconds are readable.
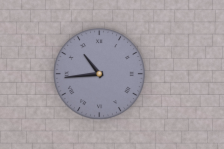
10:44
